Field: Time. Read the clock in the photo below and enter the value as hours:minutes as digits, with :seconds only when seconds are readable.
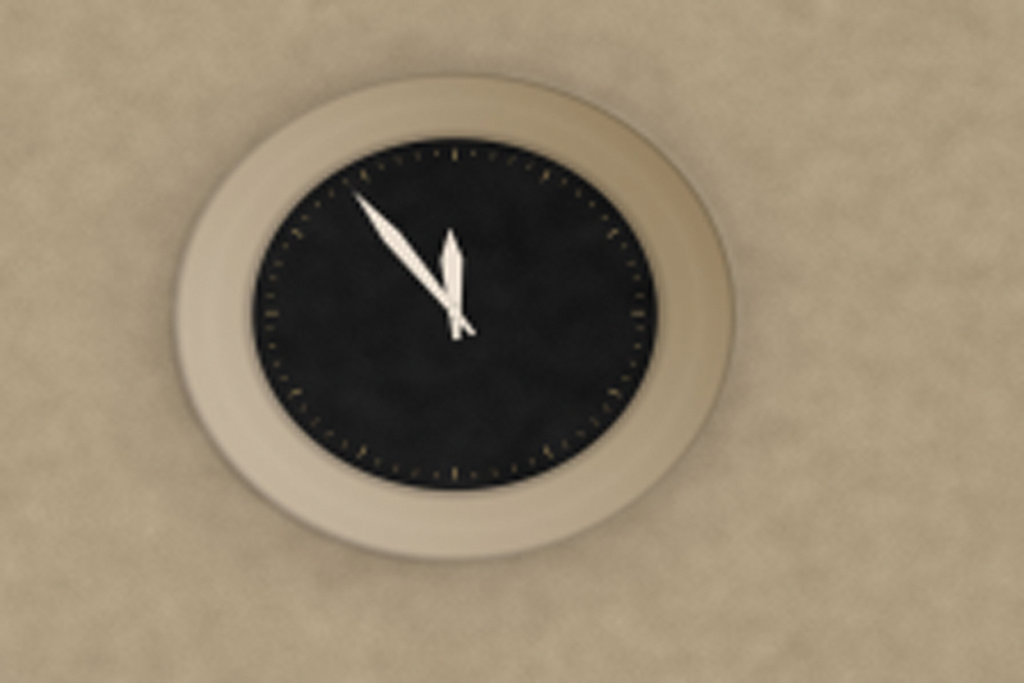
11:54
